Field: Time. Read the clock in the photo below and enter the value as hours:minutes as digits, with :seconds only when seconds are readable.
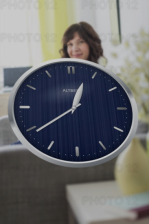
12:39
